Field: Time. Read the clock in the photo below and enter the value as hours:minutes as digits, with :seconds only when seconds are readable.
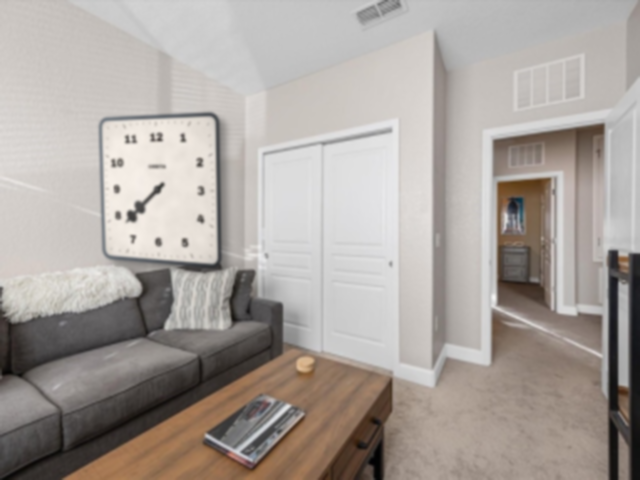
7:38
